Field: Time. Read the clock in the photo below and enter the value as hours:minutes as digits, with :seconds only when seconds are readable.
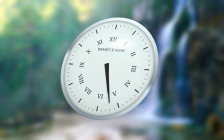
5:27
